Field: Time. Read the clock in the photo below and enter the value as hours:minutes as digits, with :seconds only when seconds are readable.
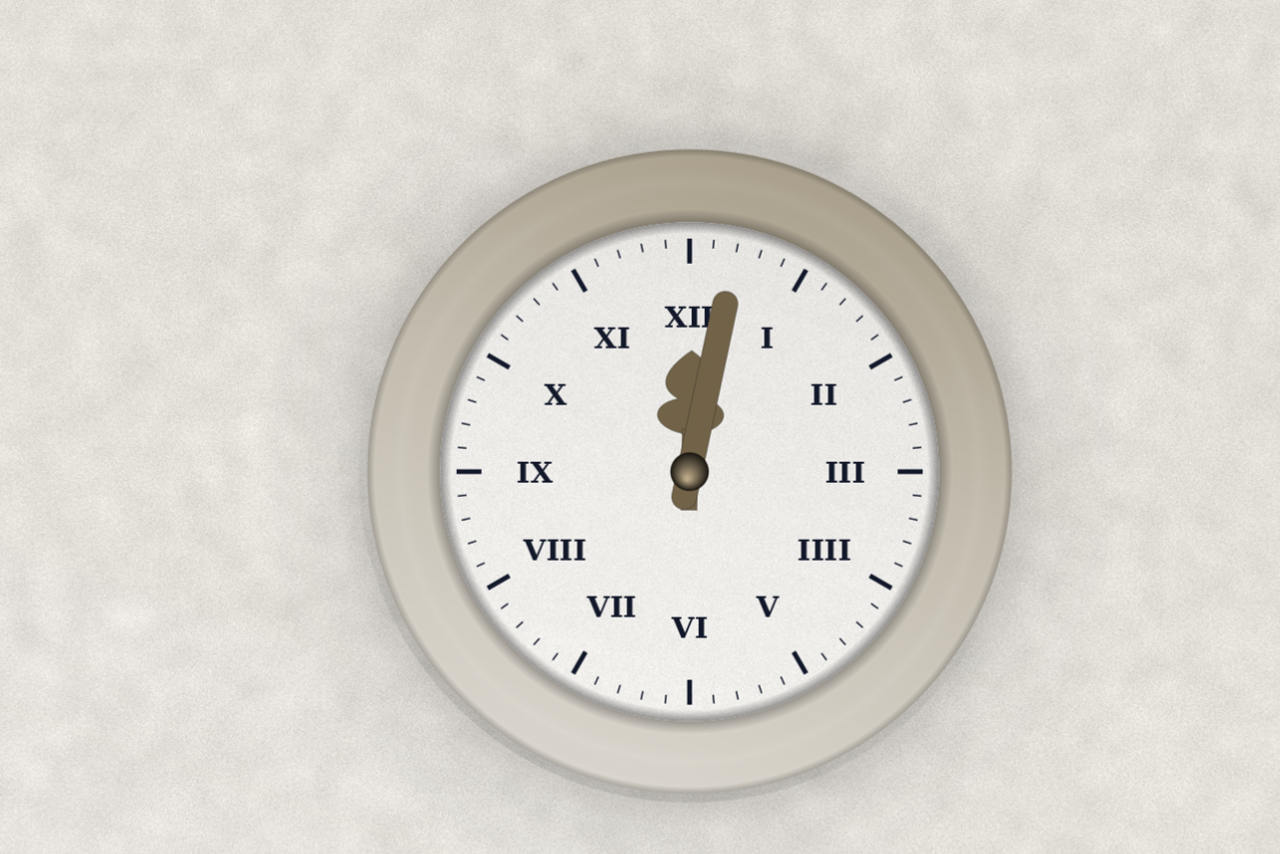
12:02
